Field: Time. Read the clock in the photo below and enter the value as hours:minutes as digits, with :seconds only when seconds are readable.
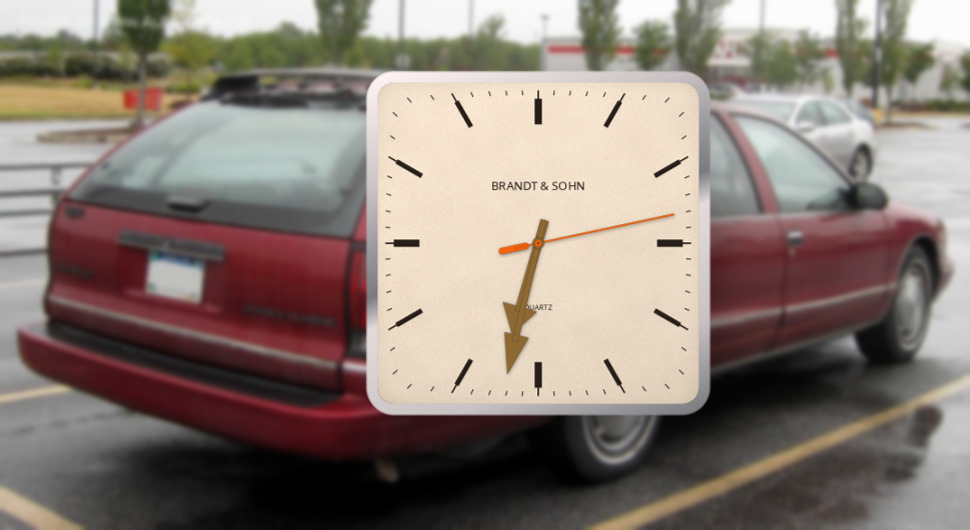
6:32:13
